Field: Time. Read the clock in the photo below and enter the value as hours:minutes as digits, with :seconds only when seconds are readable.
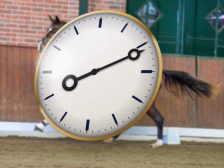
8:11
